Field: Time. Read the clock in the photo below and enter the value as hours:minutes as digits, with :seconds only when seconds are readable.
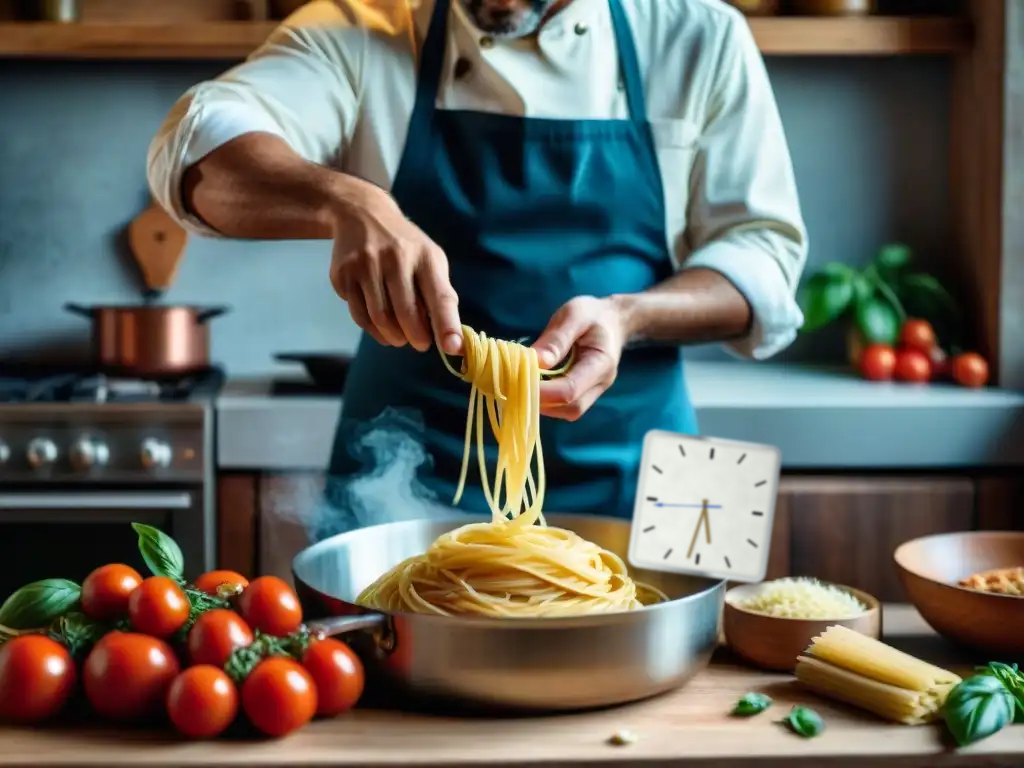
5:31:44
